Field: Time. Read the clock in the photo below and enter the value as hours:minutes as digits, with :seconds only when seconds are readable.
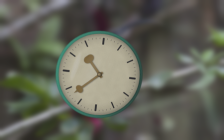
10:38
